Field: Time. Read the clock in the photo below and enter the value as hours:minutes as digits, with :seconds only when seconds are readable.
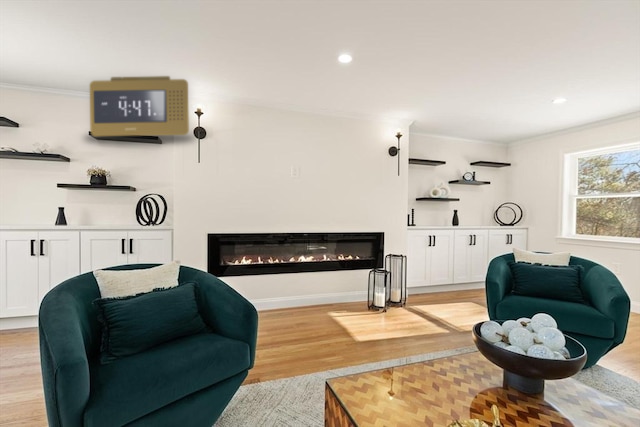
4:47
